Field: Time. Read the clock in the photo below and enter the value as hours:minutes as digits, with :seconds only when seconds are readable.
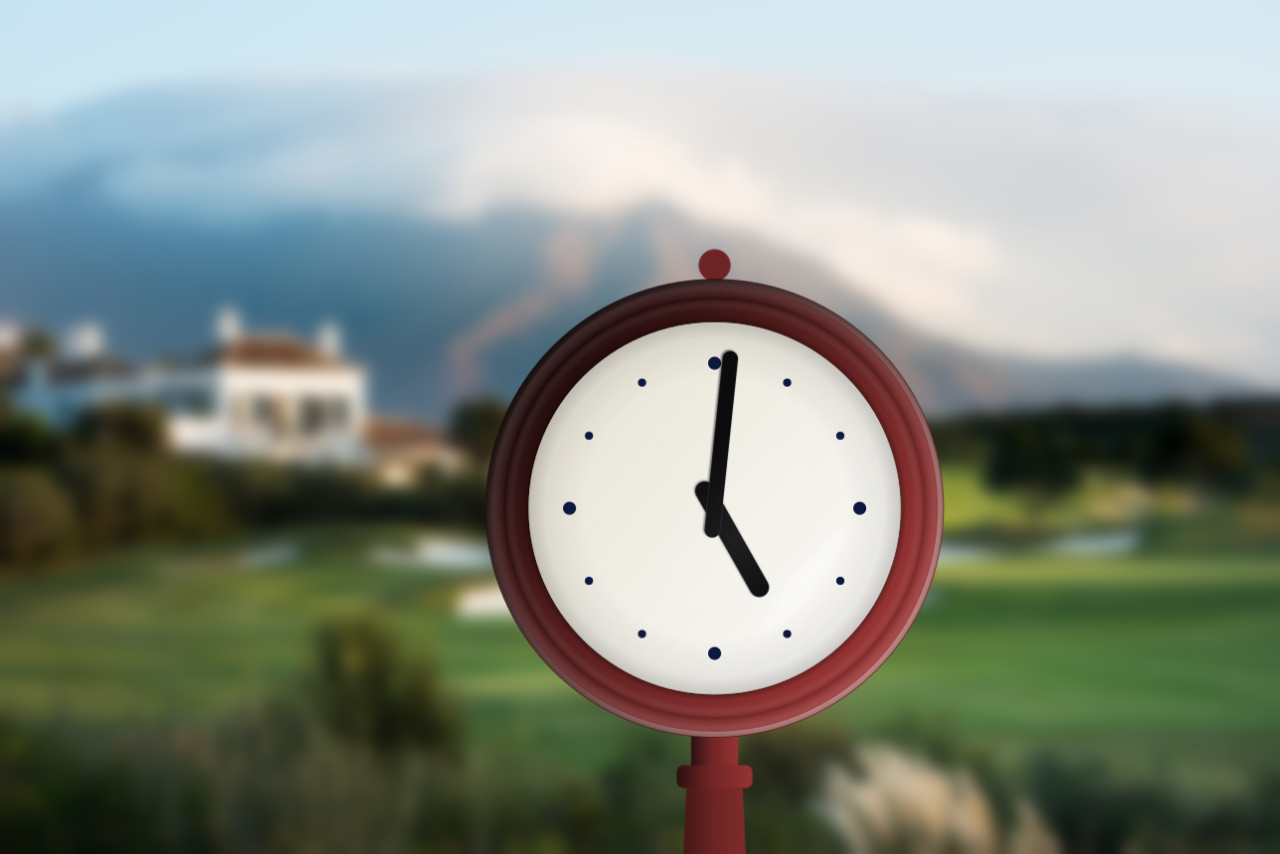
5:01
